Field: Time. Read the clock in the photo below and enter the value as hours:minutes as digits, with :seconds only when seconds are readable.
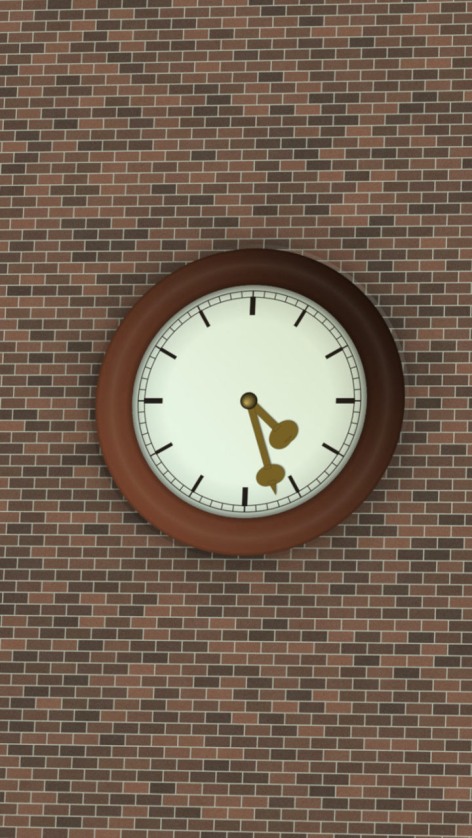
4:27
